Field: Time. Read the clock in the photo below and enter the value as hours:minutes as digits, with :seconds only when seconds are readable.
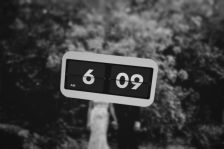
6:09
